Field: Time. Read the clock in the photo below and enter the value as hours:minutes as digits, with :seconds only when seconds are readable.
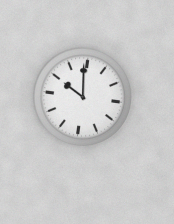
9:59
